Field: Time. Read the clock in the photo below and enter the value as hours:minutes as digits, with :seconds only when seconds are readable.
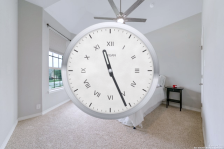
11:26
